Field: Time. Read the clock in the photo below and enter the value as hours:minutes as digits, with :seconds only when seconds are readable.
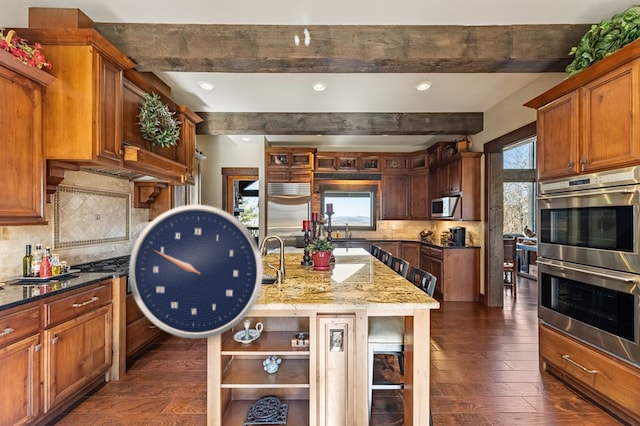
9:49
